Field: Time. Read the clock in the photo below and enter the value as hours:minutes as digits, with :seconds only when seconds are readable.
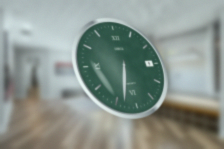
6:33
